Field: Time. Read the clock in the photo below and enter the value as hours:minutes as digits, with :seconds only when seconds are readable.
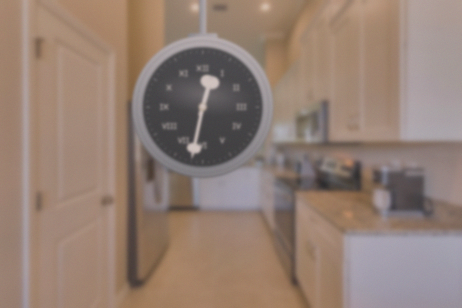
12:32
